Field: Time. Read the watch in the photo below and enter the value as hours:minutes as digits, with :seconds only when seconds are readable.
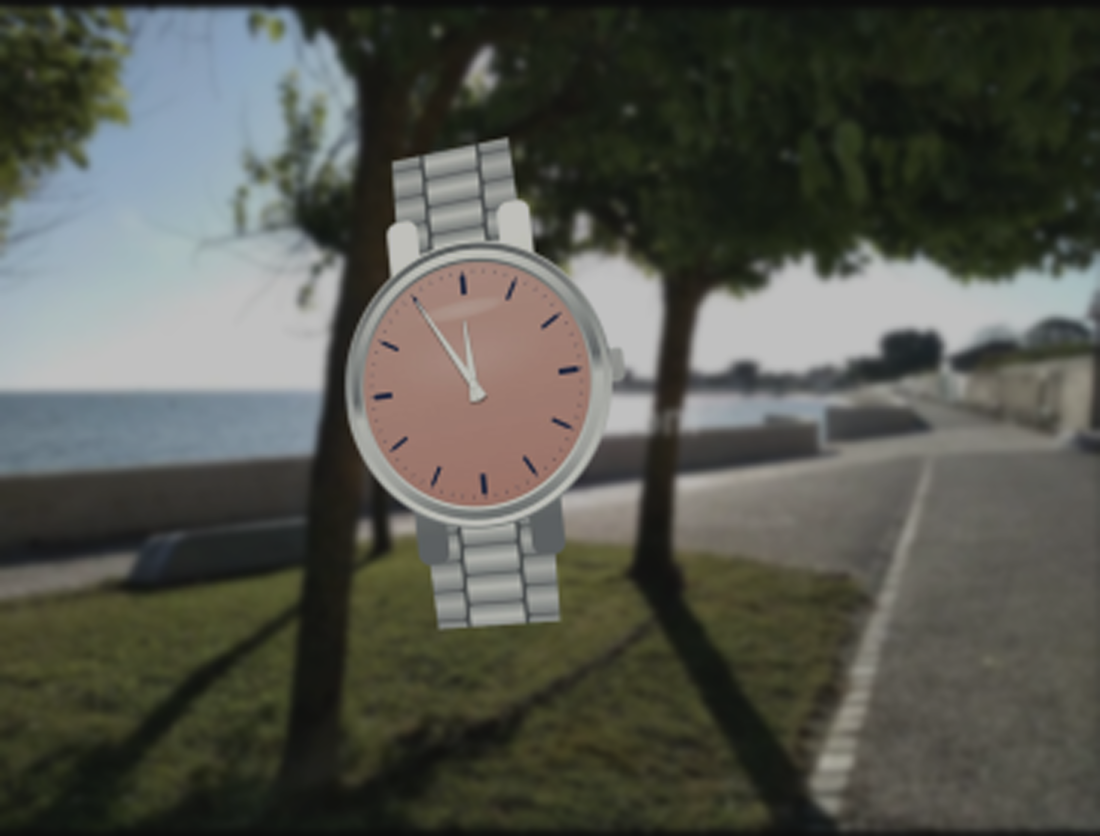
11:55
